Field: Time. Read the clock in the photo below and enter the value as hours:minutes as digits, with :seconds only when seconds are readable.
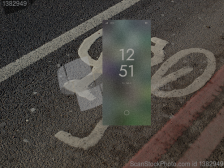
12:51
